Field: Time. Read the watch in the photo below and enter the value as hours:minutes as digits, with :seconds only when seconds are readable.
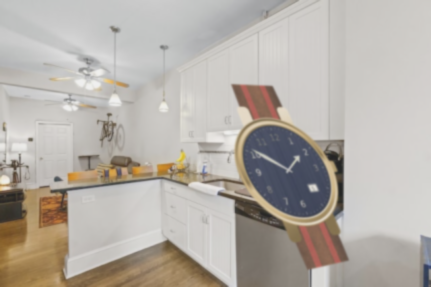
1:51
